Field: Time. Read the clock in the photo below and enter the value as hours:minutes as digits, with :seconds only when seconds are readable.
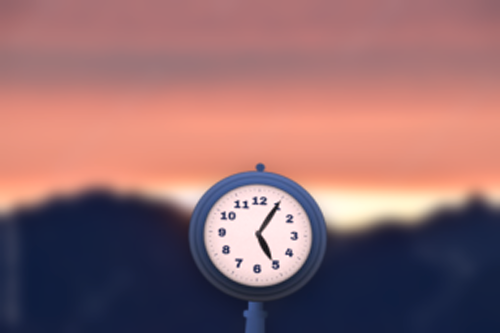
5:05
